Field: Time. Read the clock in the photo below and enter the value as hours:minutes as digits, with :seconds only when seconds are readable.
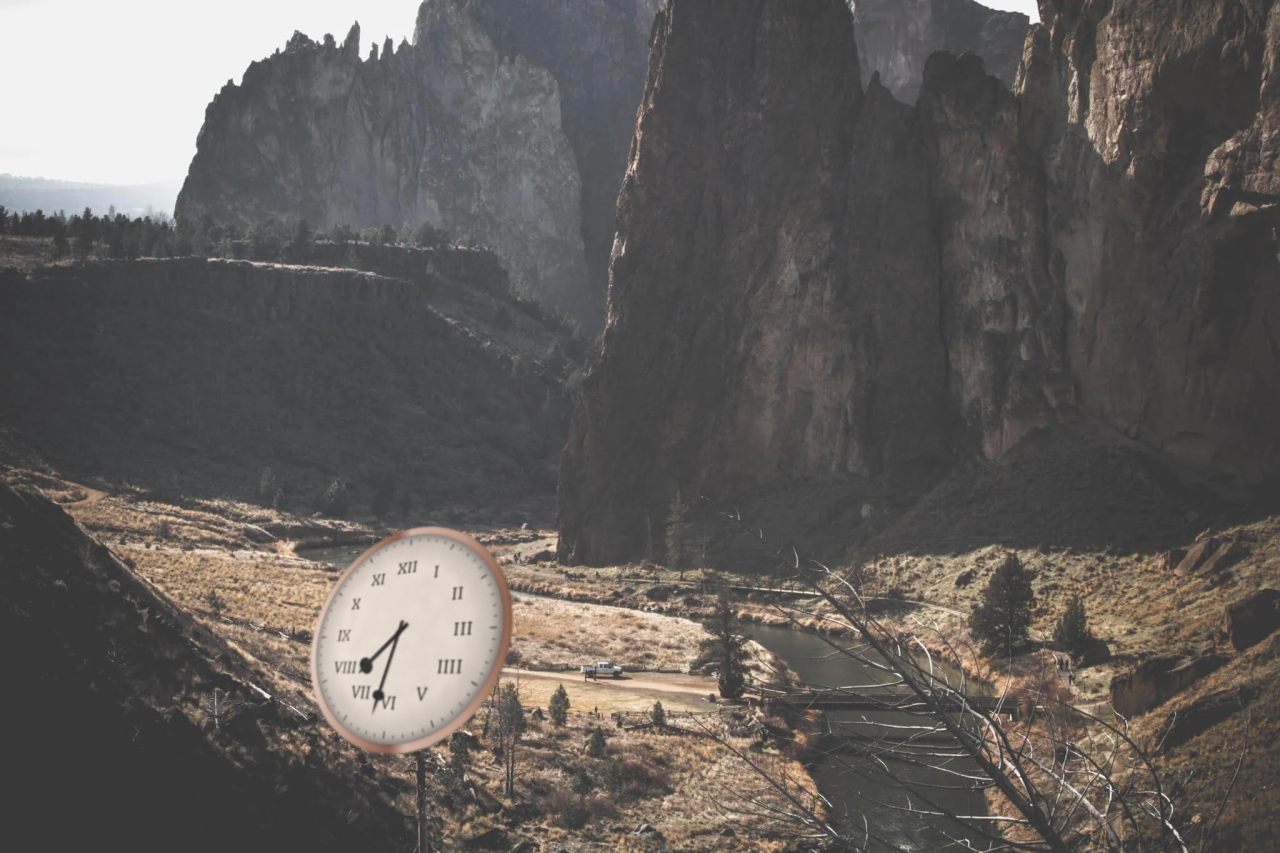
7:32
